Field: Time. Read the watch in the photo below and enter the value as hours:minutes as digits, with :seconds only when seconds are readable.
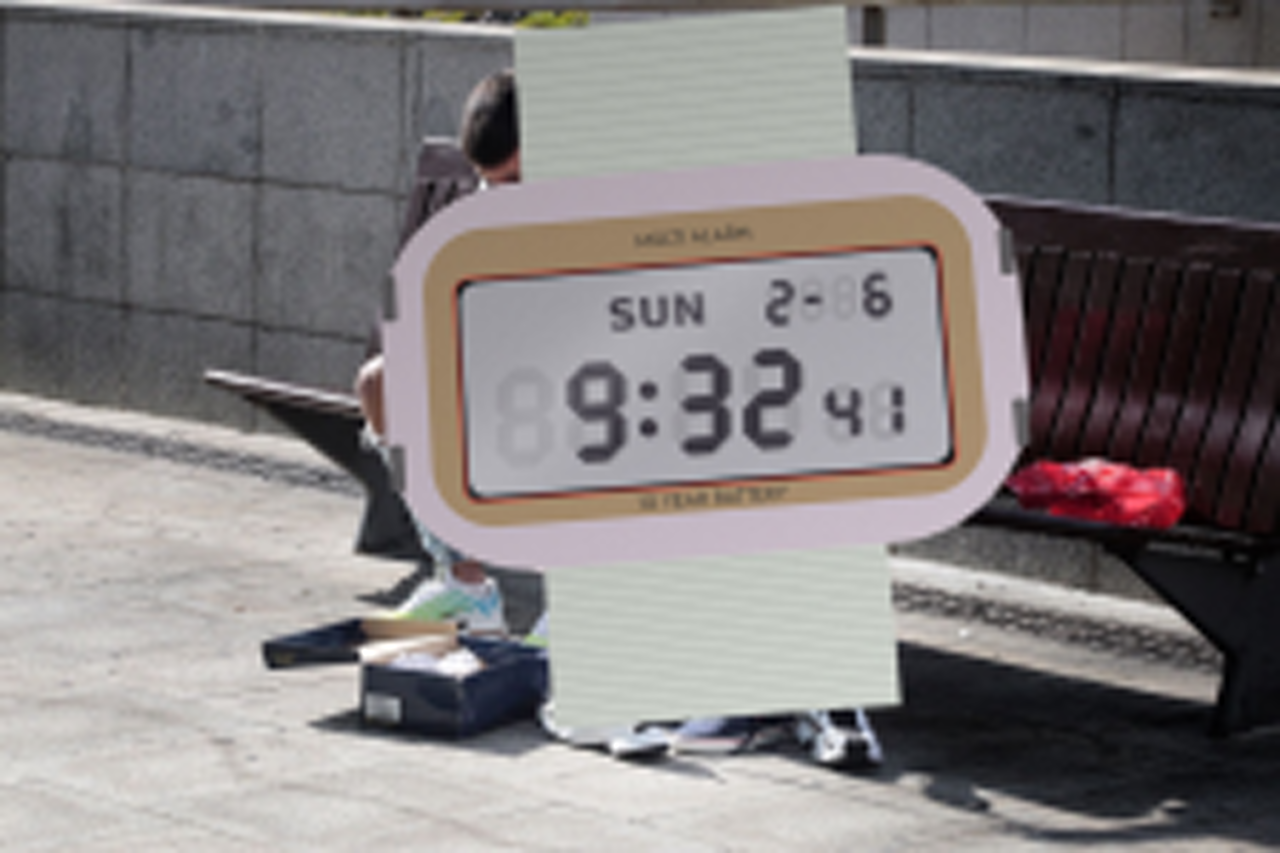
9:32:41
